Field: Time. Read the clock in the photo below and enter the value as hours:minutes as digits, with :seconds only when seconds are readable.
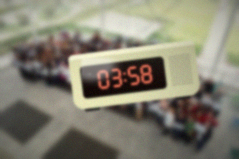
3:58
